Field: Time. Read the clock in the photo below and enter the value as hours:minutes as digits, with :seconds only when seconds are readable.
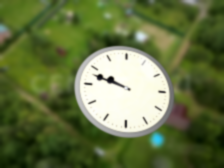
9:48
